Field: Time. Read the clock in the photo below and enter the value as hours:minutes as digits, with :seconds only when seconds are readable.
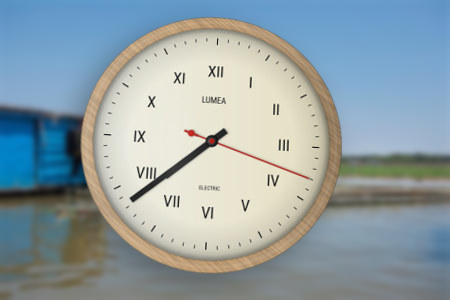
7:38:18
